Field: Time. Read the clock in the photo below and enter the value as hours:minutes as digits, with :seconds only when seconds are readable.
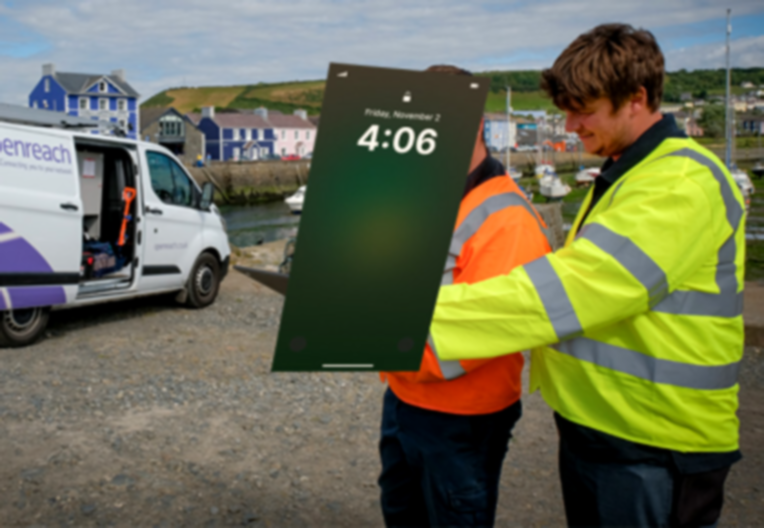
4:06
